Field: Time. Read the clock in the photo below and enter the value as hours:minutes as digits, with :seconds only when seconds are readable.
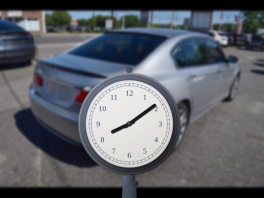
8:09
